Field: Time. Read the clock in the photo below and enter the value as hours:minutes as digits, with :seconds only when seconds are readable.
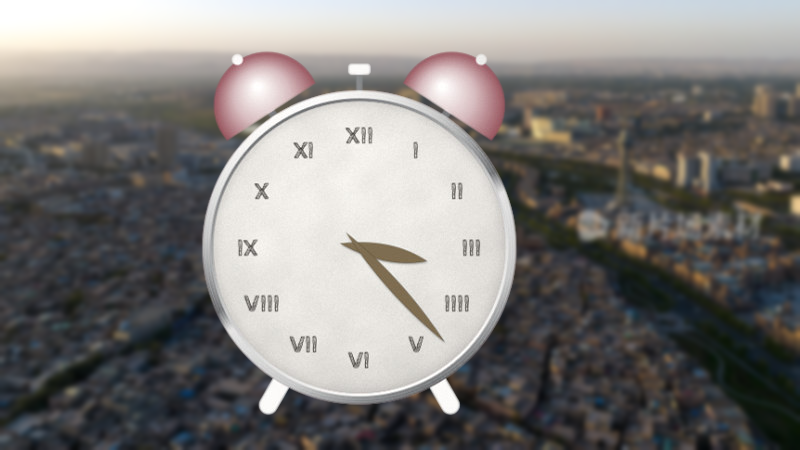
3:23
